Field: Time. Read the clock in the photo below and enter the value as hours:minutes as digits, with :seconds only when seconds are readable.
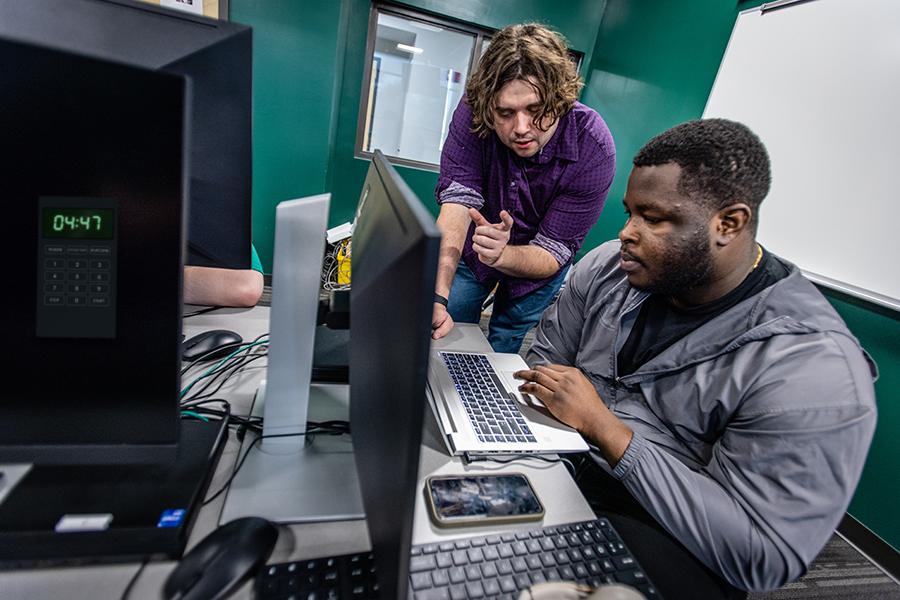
4:47
